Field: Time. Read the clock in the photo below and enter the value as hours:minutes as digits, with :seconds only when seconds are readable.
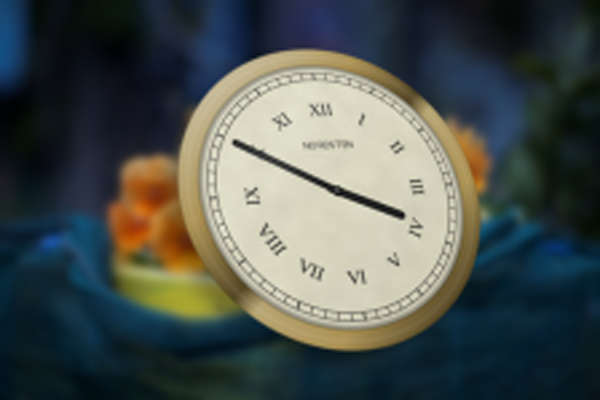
3:50
